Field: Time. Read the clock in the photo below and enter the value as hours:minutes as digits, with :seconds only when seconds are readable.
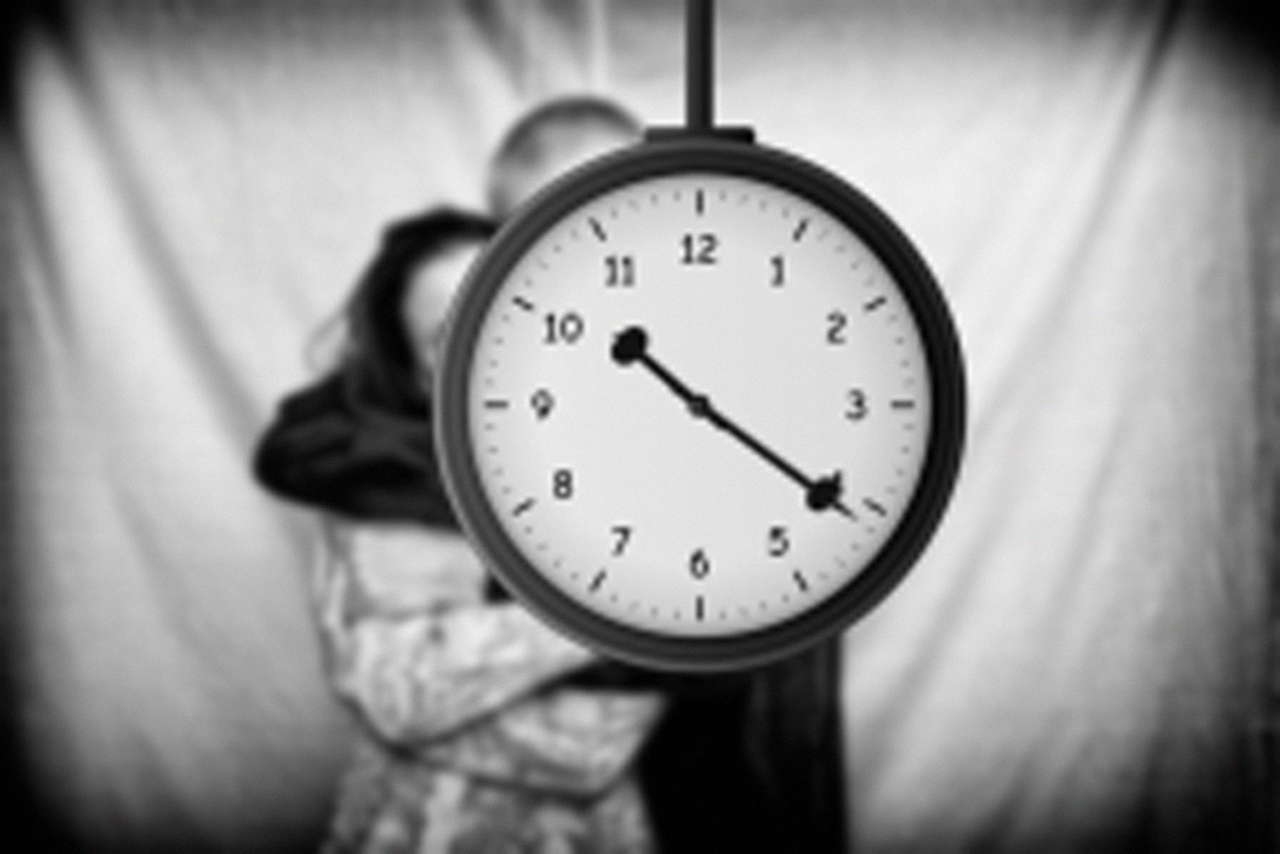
10:21
